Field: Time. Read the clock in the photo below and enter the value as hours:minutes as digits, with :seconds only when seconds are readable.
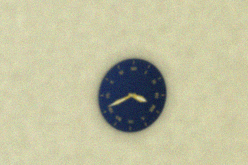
3:41
